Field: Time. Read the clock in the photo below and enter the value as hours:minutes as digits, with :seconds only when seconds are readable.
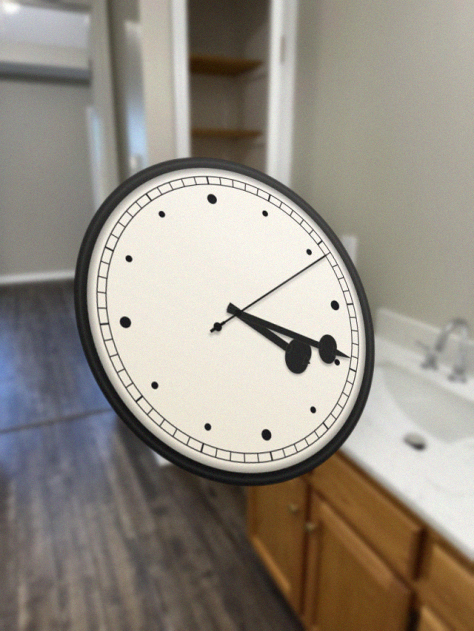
4:19:11
